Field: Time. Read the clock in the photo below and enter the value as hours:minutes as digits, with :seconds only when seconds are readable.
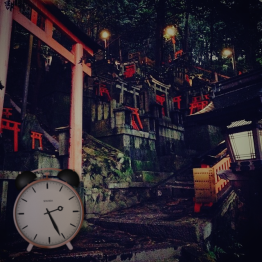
2:26
